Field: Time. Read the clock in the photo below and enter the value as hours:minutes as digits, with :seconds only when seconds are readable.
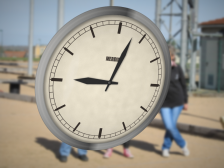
9:03
